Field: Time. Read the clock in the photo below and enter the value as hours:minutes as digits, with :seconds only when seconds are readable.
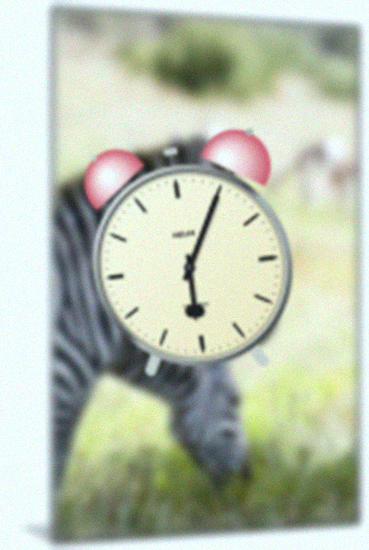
6:05
